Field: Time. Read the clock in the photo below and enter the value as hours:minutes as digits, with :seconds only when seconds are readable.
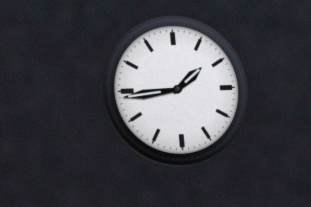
1:44
